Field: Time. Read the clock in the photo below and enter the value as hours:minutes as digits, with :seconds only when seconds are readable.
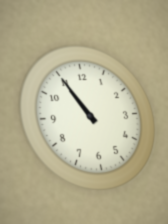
10:55
